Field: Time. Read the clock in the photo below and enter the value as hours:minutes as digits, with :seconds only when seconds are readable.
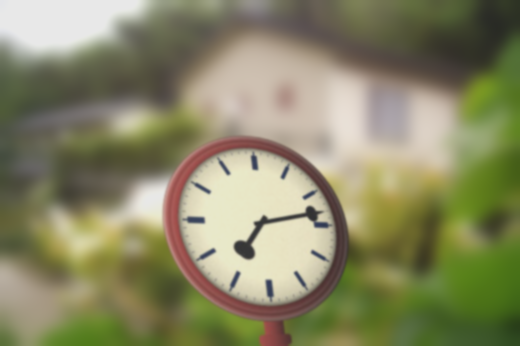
7:13
